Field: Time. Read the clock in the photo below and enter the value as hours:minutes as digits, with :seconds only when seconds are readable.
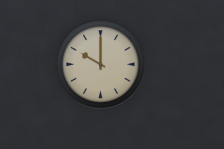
10:00
